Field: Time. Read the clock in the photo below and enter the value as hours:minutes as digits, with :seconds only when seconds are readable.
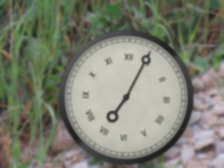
7:04
